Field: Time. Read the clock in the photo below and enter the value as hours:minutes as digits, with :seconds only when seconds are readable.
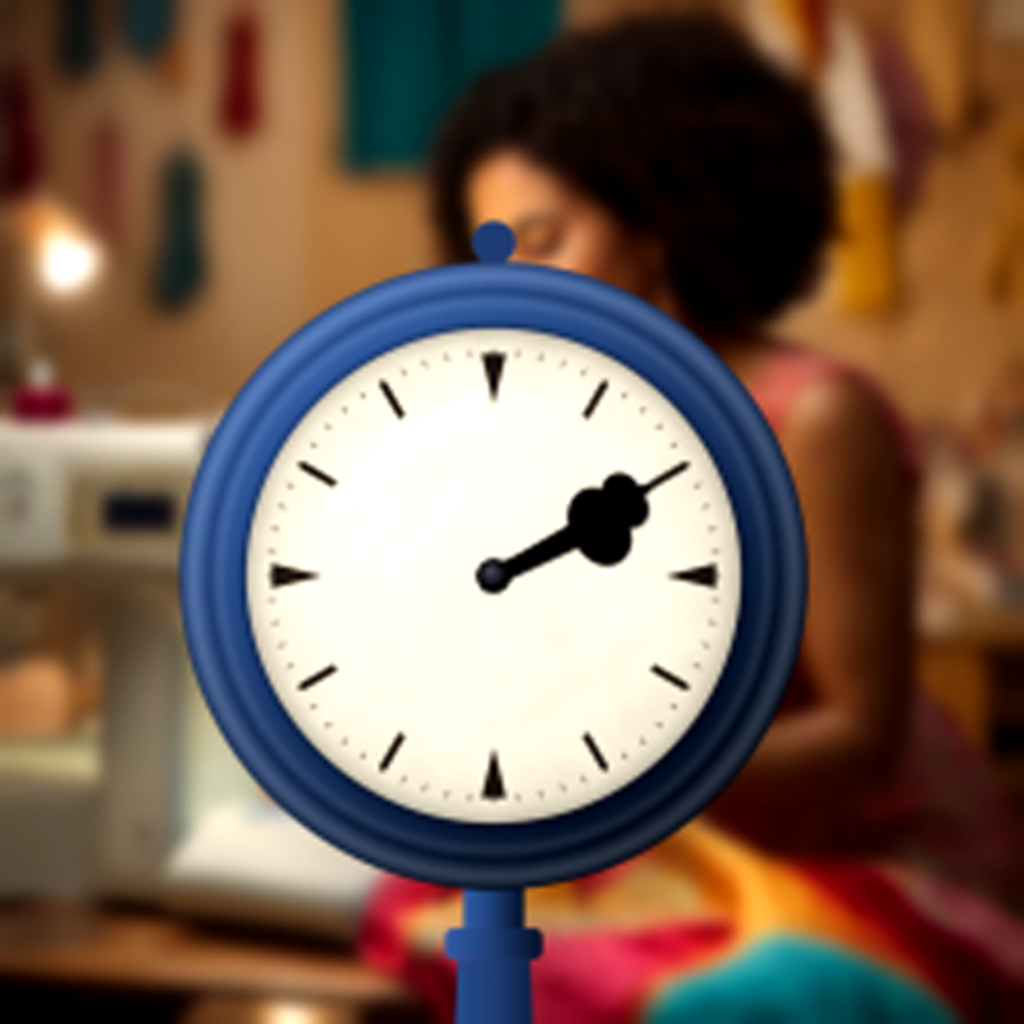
2:10
